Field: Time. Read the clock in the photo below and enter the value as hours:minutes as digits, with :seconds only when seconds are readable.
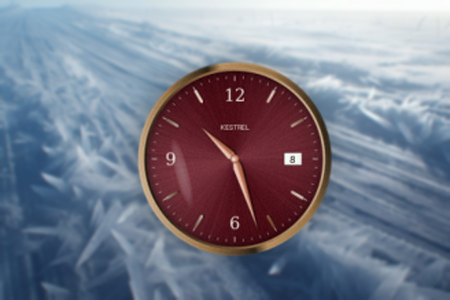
10:27
